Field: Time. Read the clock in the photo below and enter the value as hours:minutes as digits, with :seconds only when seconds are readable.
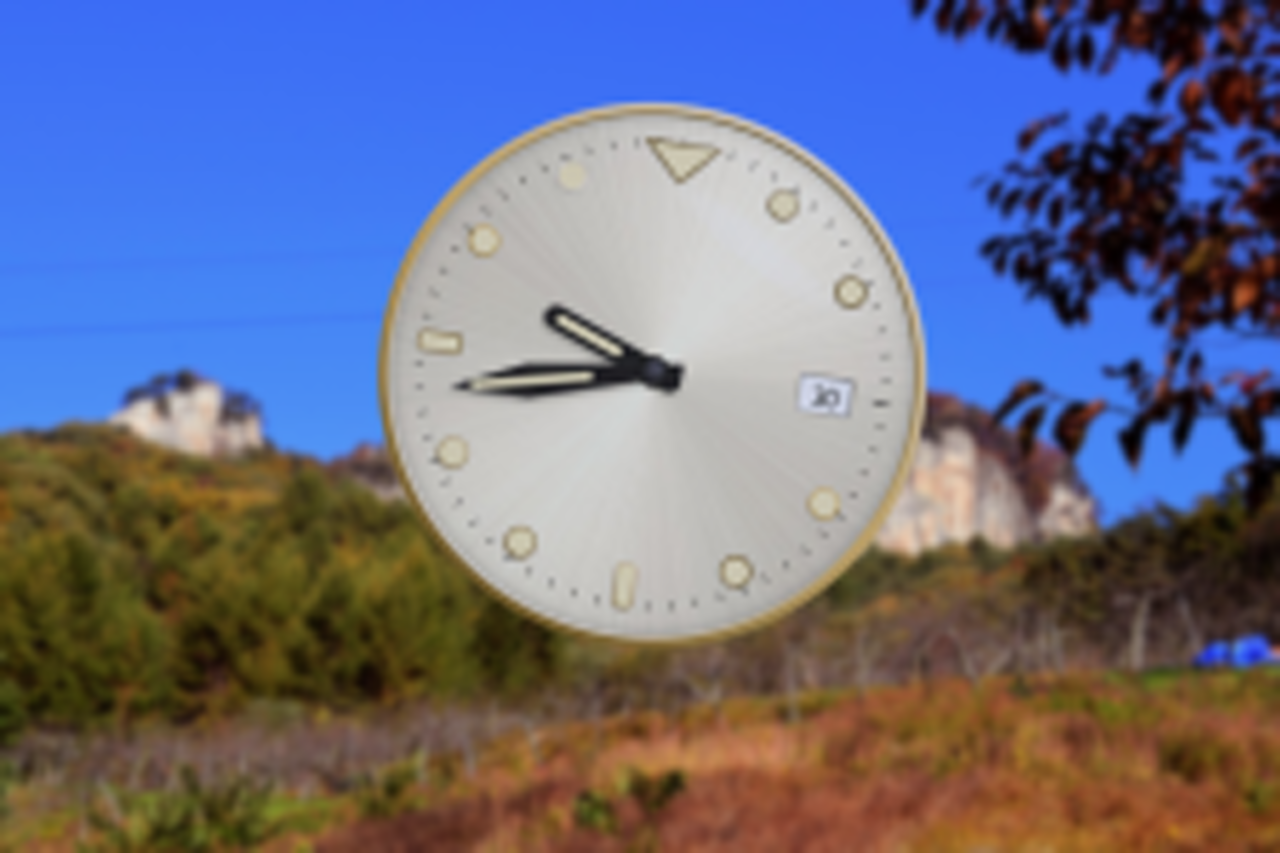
9:43
